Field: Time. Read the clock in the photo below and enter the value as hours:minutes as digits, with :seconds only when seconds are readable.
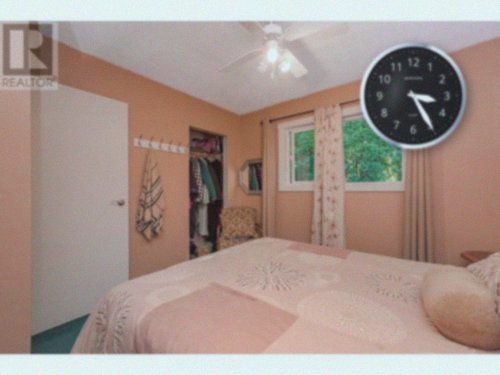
3:25
